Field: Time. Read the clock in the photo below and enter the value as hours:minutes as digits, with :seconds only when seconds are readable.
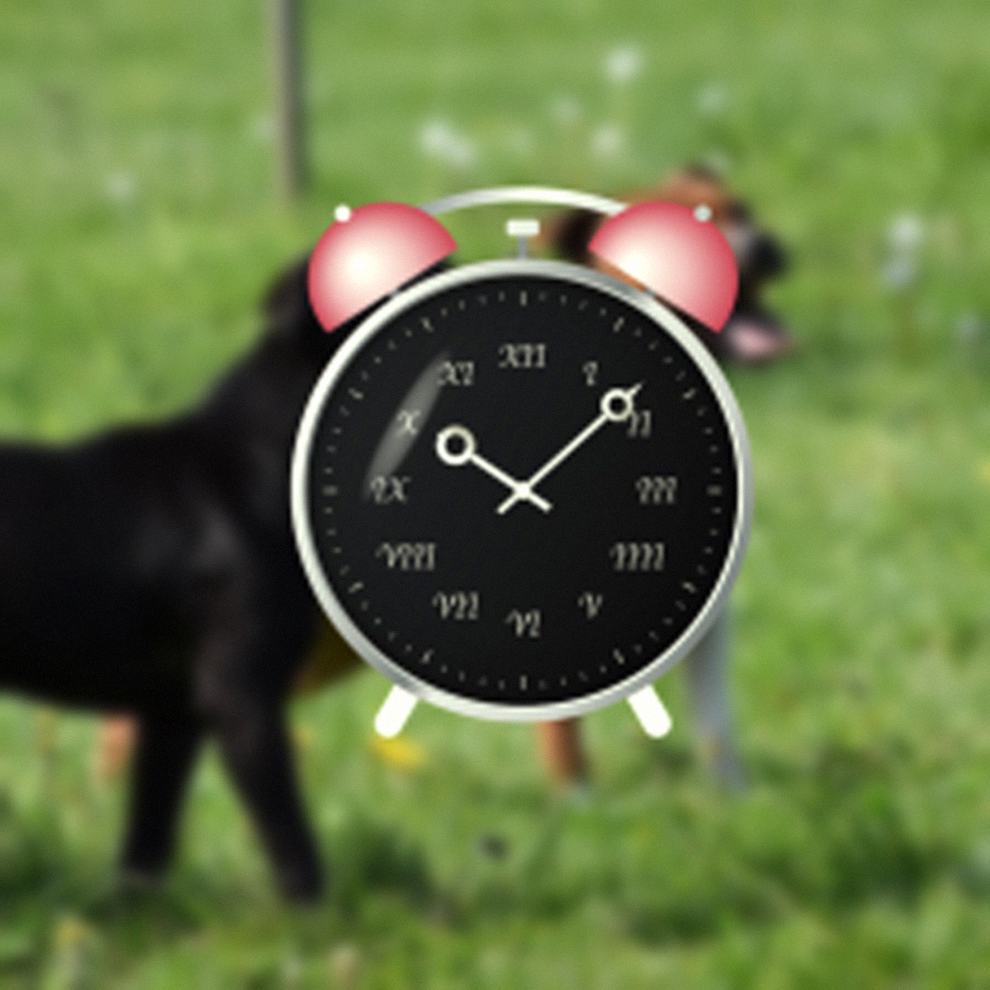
10:08
